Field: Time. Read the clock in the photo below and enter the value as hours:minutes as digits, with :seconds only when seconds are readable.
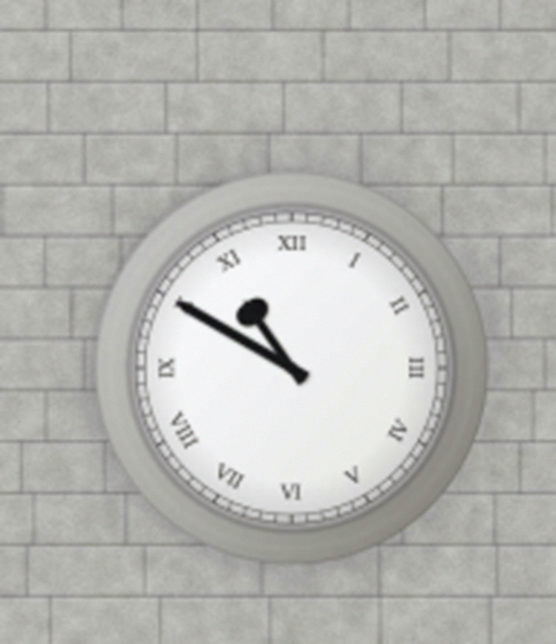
10:50
